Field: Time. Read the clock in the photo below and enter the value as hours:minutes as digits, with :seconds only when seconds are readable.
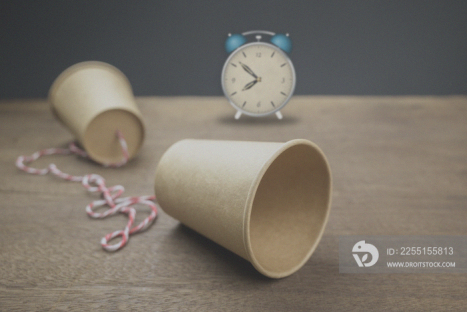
7:52
